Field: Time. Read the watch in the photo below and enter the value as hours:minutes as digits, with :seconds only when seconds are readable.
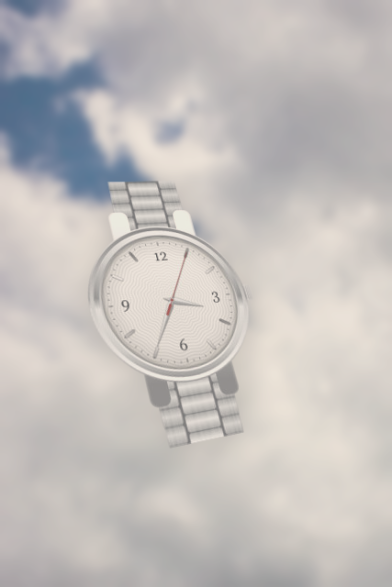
3:35:05
